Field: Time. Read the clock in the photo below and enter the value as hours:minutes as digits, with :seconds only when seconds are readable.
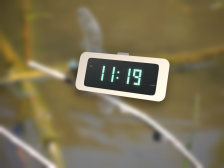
11:19
